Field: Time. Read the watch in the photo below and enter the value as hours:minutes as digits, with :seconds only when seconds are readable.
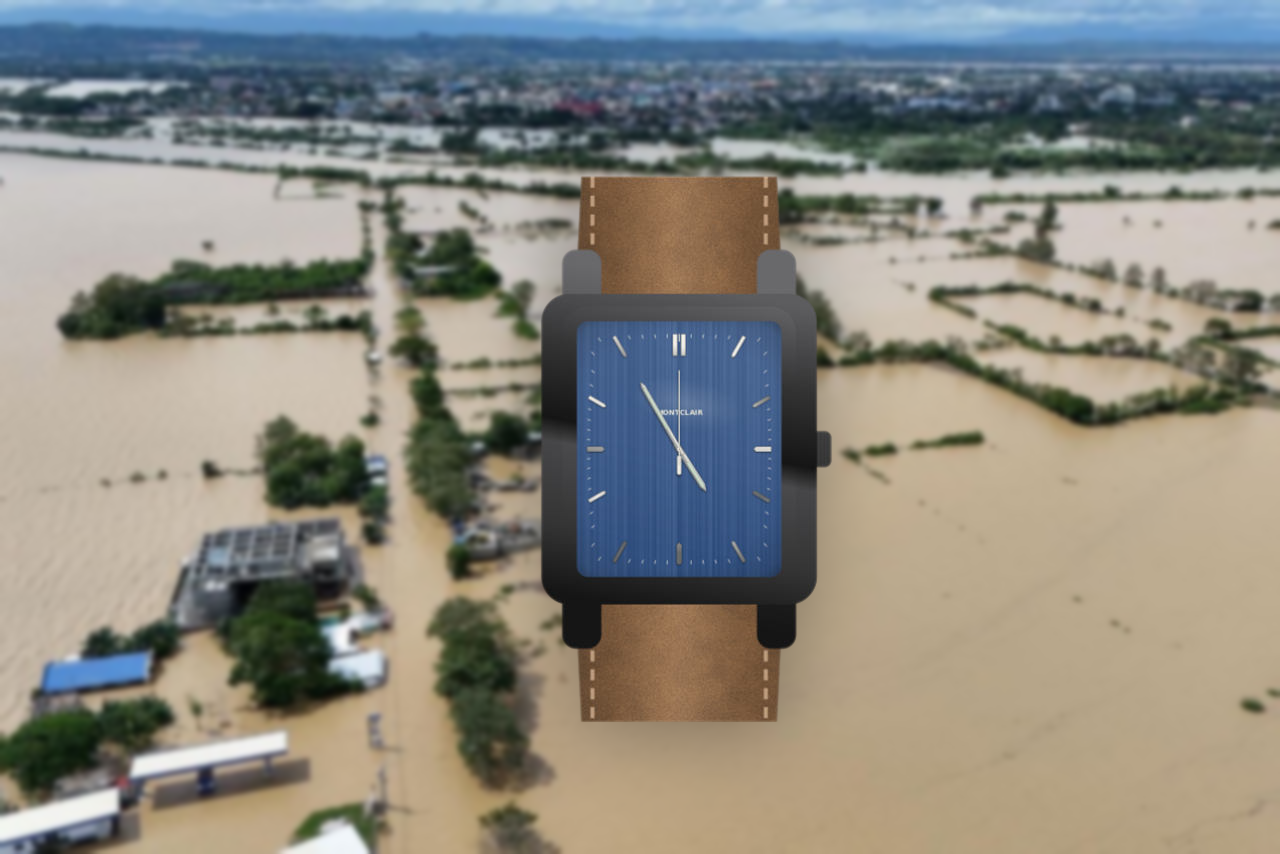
4:55:00
